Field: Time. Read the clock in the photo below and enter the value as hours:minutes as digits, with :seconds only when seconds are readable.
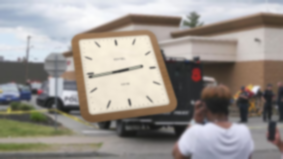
2:44
